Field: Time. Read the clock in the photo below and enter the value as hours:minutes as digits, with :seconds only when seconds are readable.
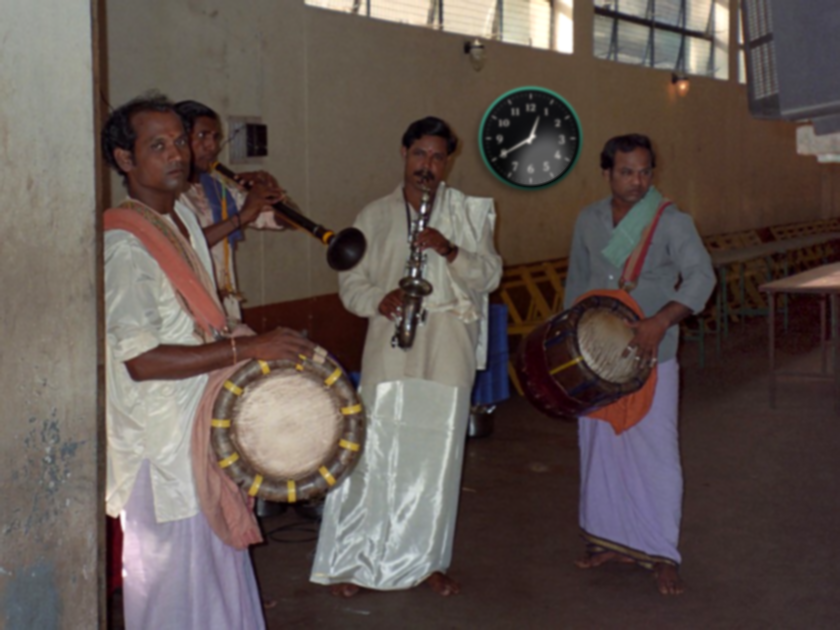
12:40
